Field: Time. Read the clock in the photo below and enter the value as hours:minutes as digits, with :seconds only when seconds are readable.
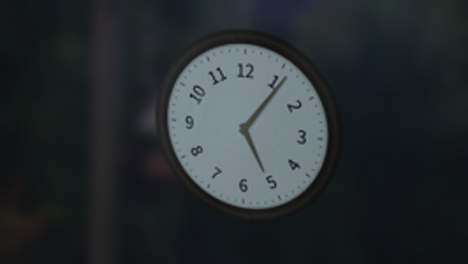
5:06
